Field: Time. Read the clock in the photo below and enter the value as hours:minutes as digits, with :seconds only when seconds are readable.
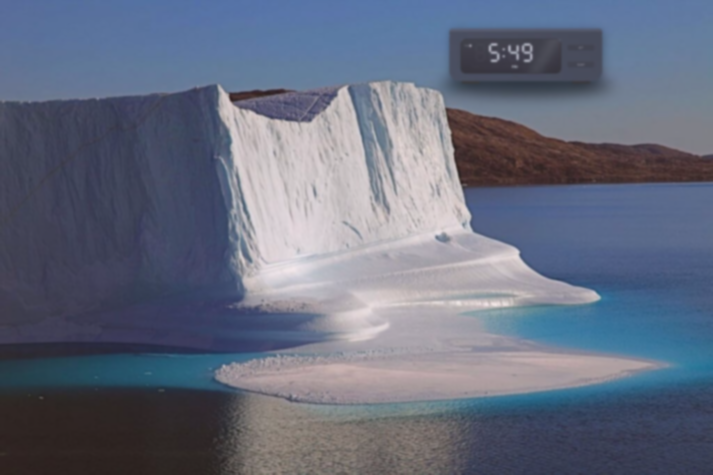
5:49
